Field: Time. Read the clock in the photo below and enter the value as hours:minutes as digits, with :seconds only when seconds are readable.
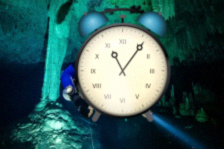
11:06
